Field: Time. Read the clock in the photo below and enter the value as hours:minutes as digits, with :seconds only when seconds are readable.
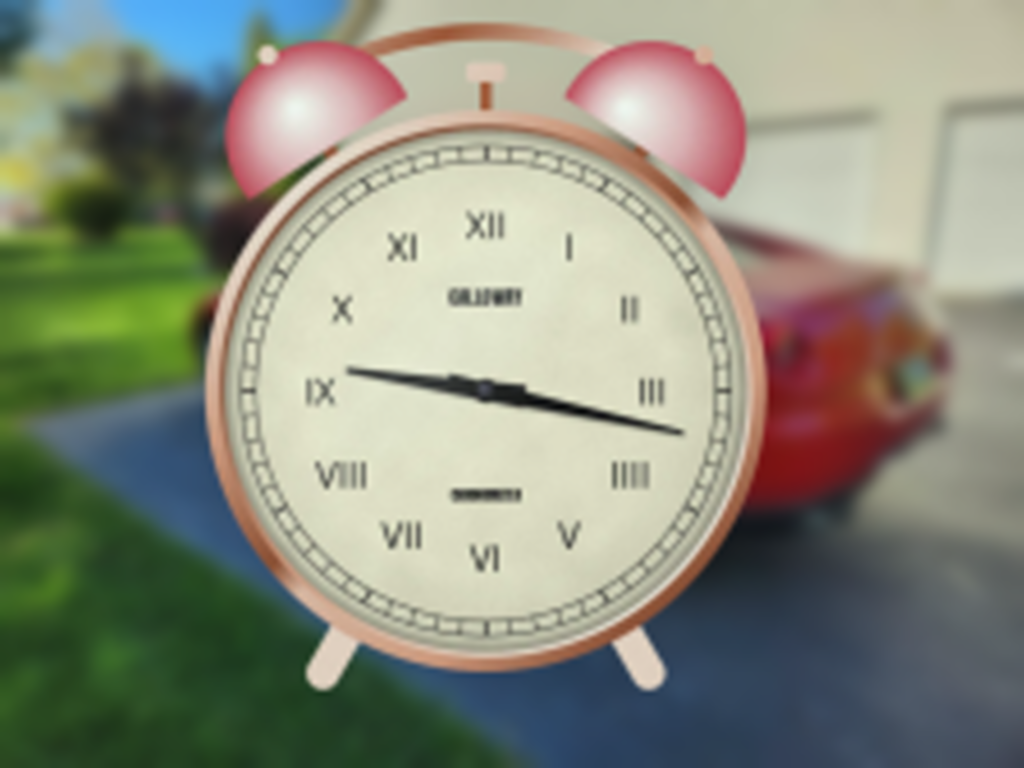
9:17
